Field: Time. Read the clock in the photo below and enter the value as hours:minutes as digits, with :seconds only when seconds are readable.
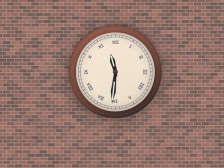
11:31
